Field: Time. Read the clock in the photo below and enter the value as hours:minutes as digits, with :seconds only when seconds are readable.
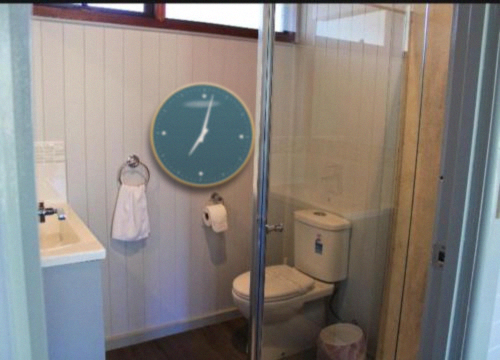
7:02
